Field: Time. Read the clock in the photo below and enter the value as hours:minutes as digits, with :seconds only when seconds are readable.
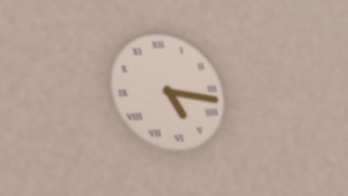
5:17
